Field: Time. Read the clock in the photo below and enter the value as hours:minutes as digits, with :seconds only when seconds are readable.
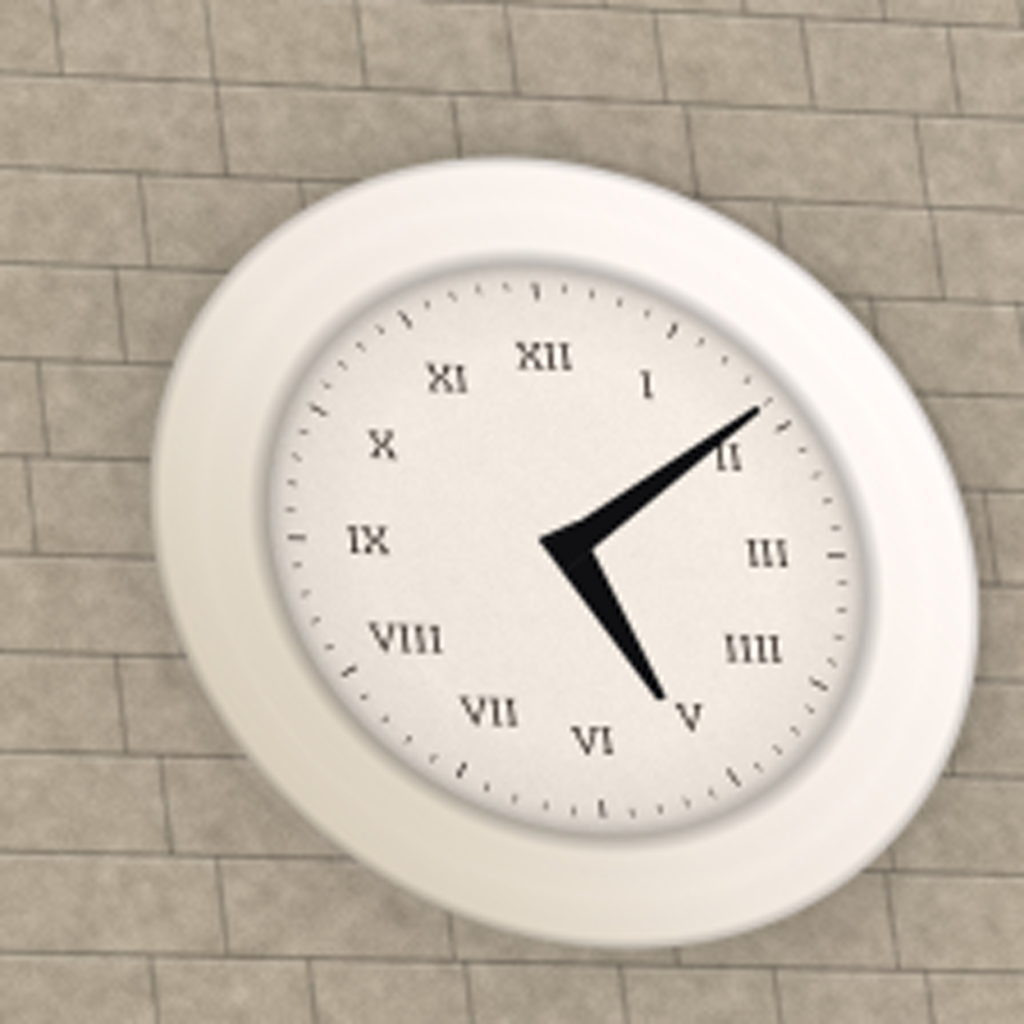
5:09
